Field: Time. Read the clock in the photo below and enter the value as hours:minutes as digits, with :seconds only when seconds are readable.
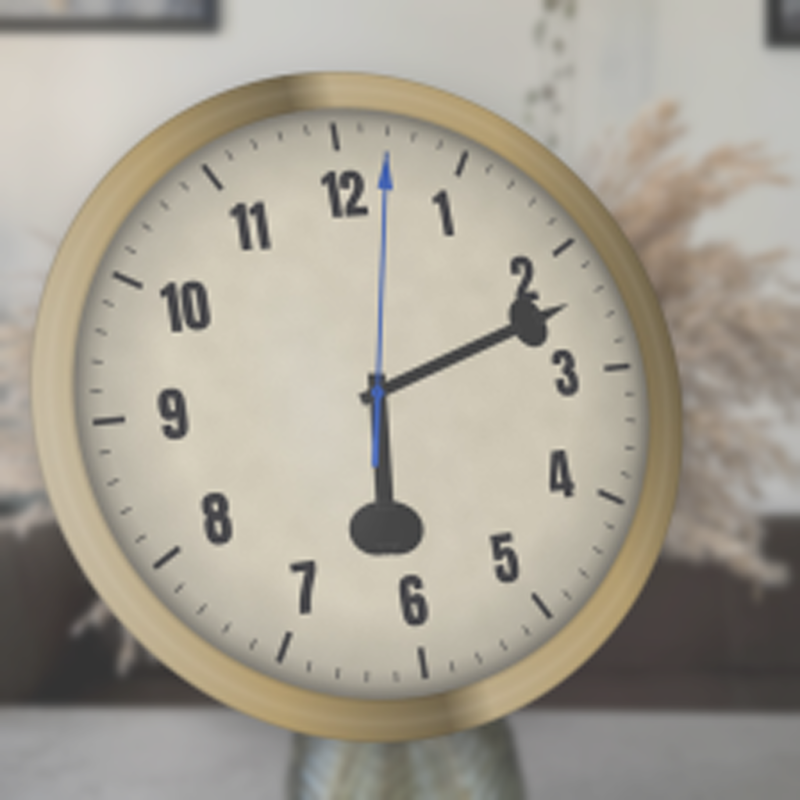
6:12:02
